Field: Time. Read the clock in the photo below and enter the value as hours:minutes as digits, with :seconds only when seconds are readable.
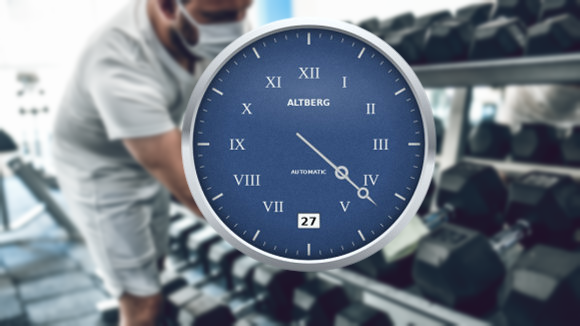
4:22
